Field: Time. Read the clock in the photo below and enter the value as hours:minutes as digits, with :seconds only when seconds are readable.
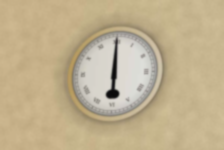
6:00
